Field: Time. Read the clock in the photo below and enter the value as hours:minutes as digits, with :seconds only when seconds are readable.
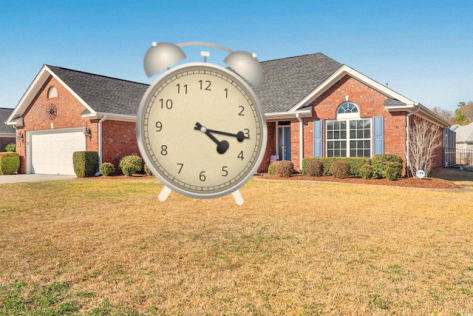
4:16
